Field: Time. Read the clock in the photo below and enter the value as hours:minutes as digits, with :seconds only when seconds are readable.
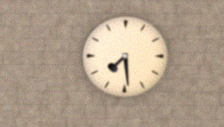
7:29
